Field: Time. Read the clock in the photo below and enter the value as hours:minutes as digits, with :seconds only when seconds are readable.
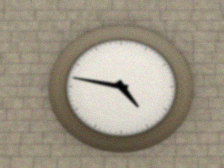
4:47
